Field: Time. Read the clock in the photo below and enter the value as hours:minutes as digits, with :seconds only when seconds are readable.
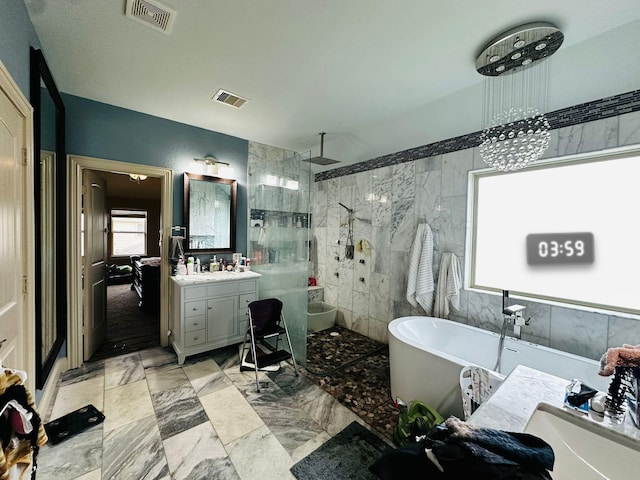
3:59
